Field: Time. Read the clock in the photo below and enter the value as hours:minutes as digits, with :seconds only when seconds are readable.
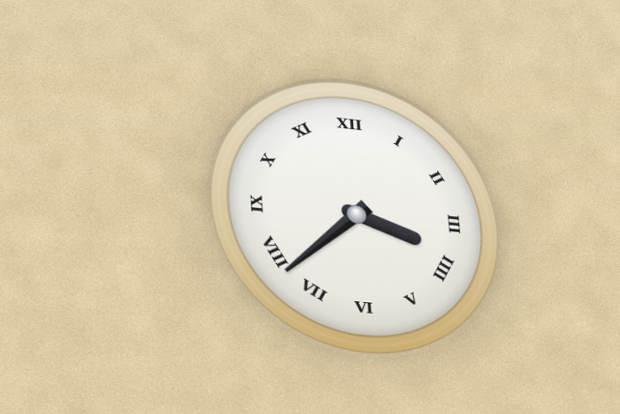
3:38
